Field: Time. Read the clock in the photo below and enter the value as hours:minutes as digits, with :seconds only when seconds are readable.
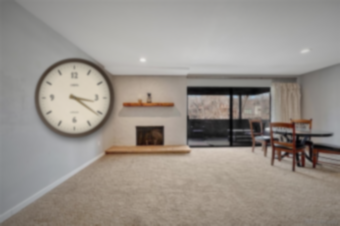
3:21
